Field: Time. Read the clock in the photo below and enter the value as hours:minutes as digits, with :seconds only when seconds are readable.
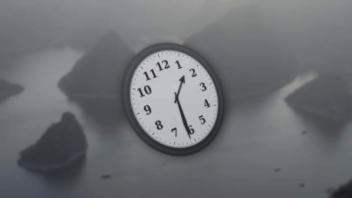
1:31
